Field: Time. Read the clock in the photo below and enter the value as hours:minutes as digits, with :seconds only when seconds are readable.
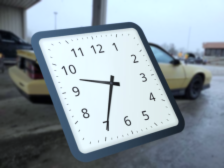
9:35
